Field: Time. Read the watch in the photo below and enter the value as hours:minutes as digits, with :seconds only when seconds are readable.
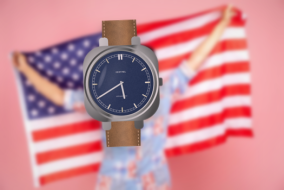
5:40
